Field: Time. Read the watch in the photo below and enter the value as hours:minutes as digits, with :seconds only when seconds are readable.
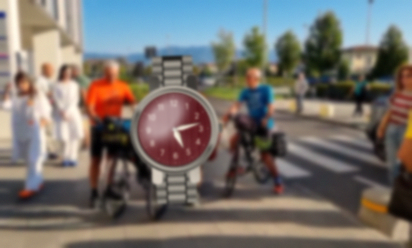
5:13
